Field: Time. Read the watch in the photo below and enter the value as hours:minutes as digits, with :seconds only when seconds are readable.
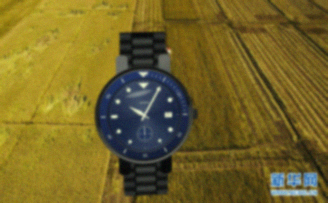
10:05
